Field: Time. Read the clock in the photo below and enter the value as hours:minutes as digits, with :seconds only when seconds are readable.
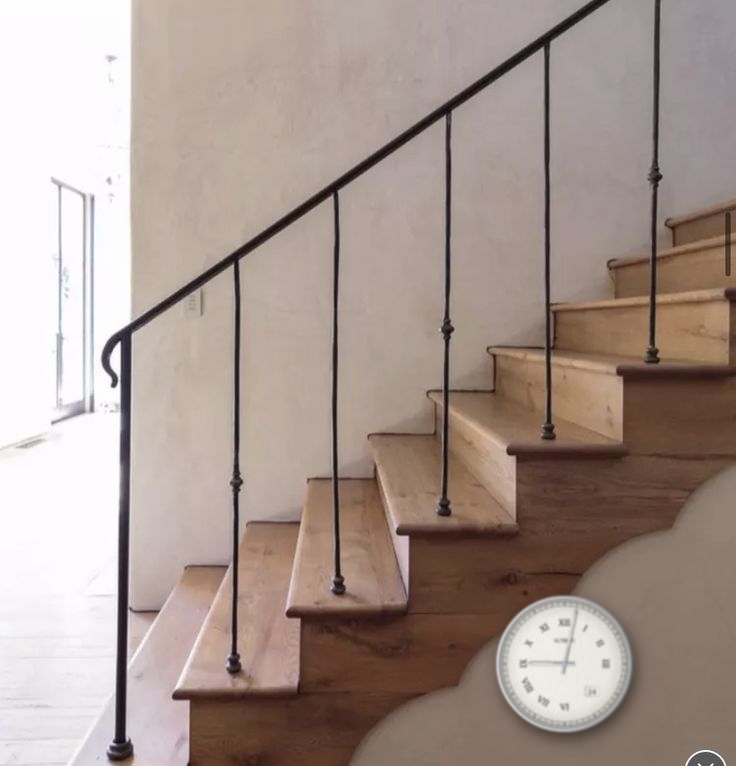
9:02
